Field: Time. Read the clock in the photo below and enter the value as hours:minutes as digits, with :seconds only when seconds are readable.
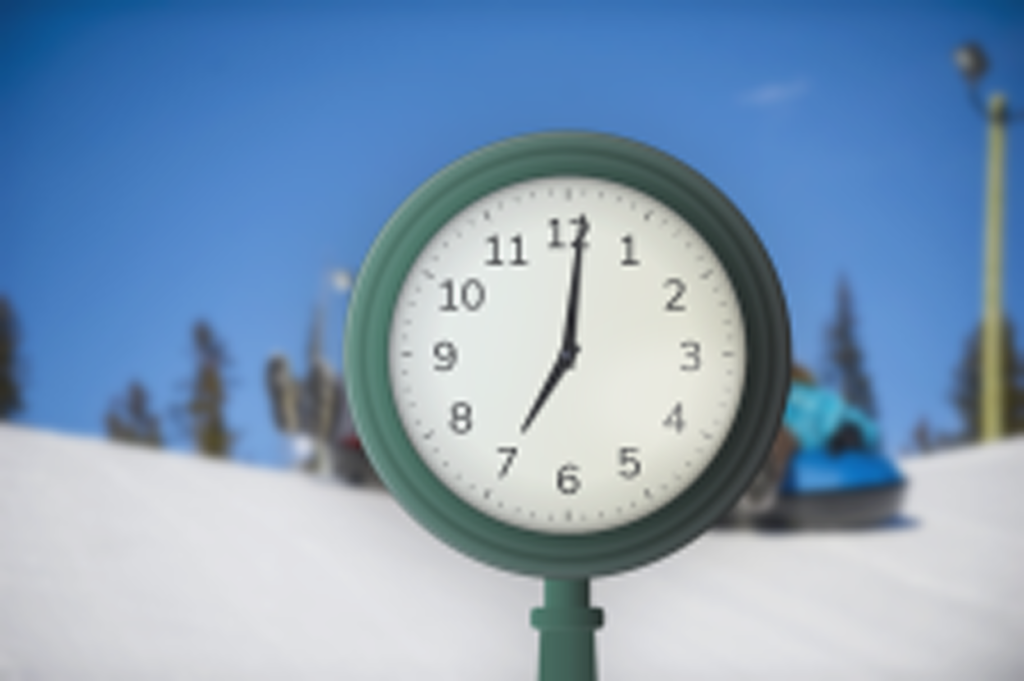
7:01
